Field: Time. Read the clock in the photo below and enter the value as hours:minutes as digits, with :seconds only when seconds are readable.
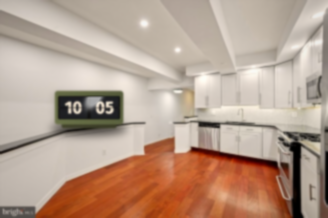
10:05
